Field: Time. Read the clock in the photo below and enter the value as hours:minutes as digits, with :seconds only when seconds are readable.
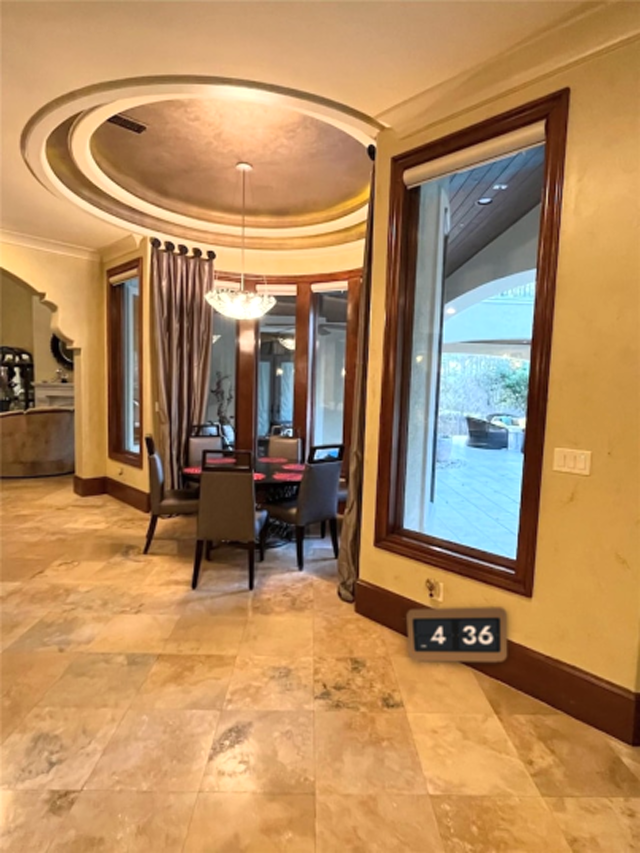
4:36
